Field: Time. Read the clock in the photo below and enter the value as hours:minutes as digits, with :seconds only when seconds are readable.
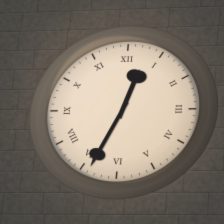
12:34
